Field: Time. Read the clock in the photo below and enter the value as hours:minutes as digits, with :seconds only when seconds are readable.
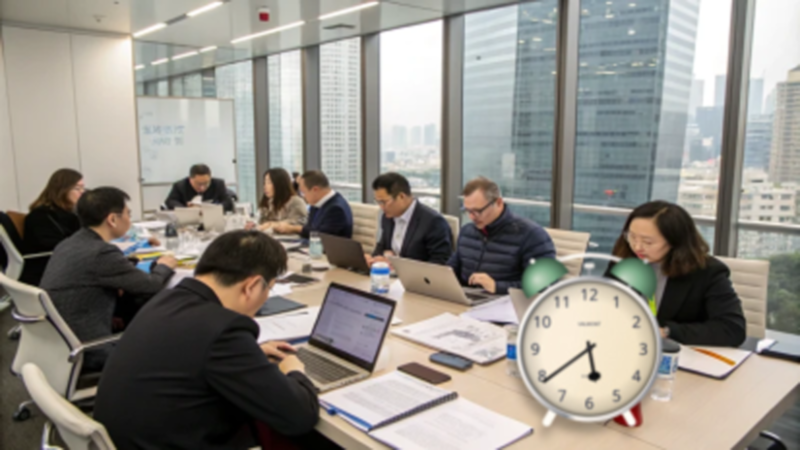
5:39
